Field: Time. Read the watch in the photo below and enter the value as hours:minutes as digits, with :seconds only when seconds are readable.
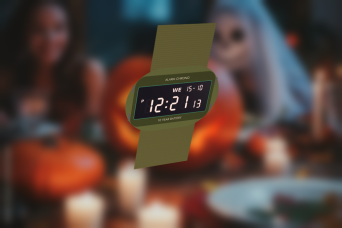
12:21:13
